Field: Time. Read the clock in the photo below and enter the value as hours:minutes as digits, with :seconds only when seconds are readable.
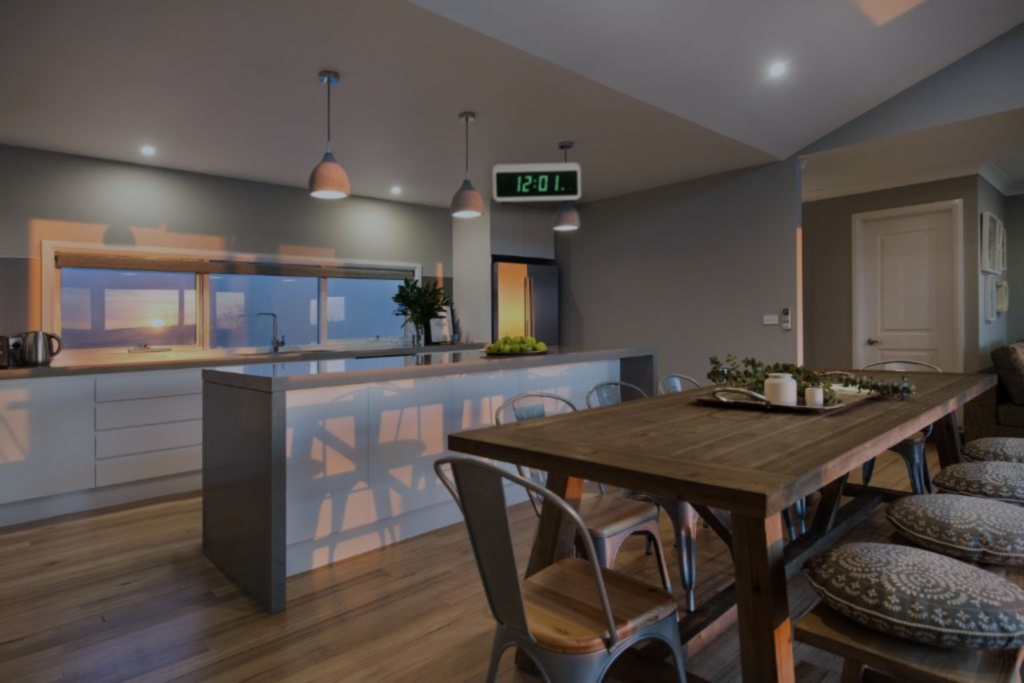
12:01
